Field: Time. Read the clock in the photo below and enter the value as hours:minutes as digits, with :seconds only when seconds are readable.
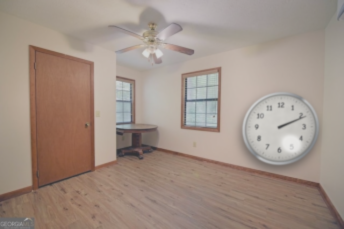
2:11
